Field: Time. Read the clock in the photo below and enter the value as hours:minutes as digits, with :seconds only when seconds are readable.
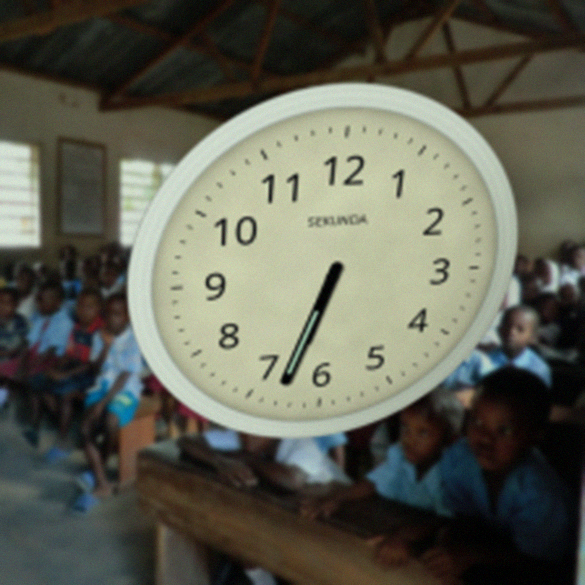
6:33
